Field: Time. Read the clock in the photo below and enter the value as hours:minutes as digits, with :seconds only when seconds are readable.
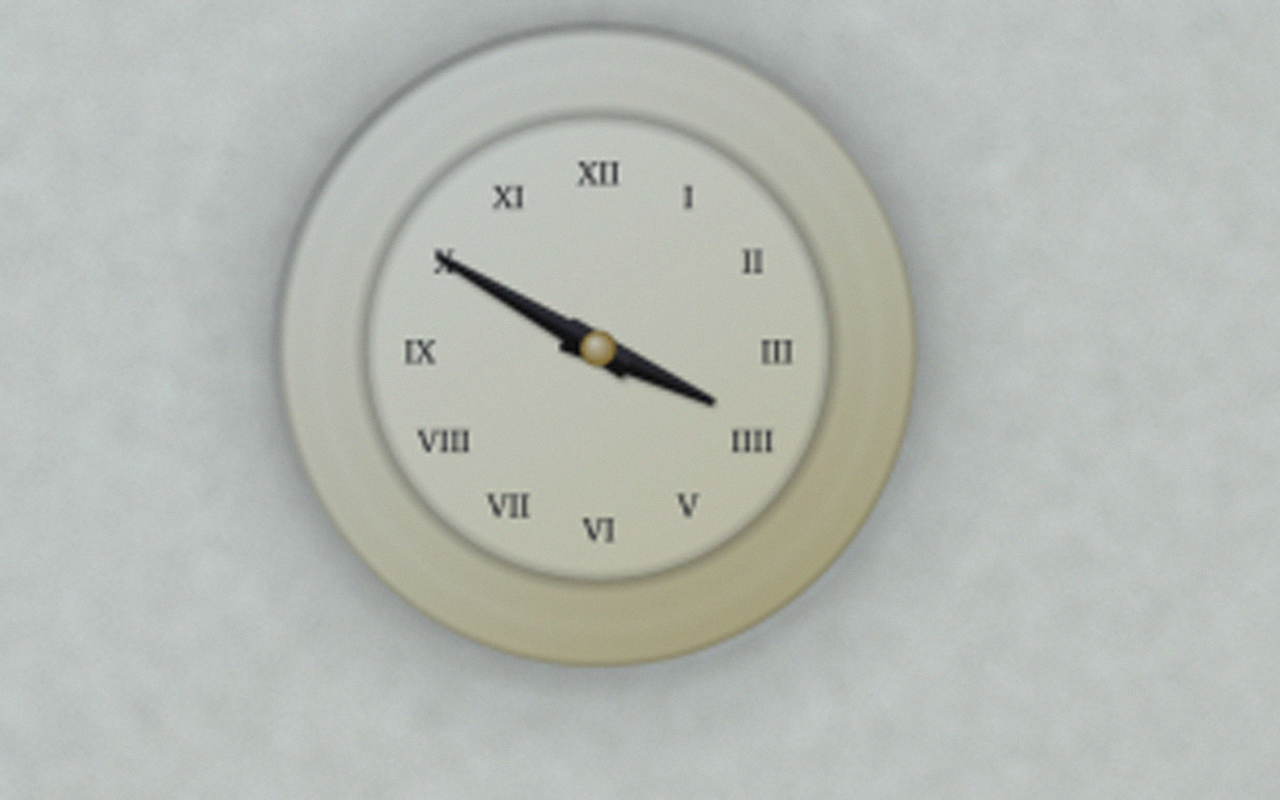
3:50
